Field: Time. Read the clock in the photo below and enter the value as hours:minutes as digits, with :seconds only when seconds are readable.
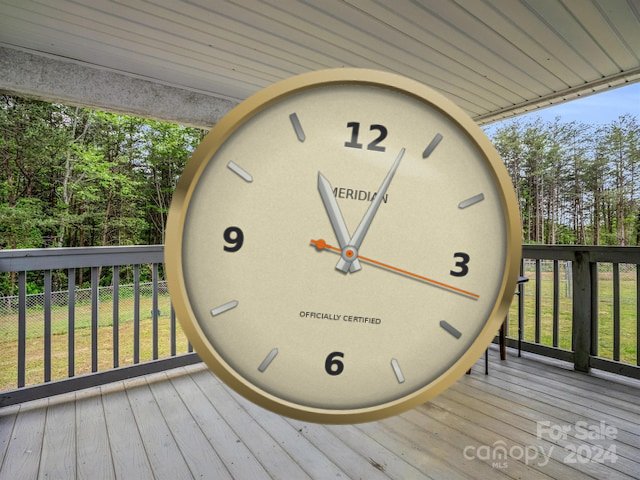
11:03:17
